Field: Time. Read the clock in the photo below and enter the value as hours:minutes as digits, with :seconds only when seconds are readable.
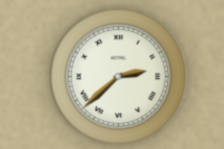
2:38
